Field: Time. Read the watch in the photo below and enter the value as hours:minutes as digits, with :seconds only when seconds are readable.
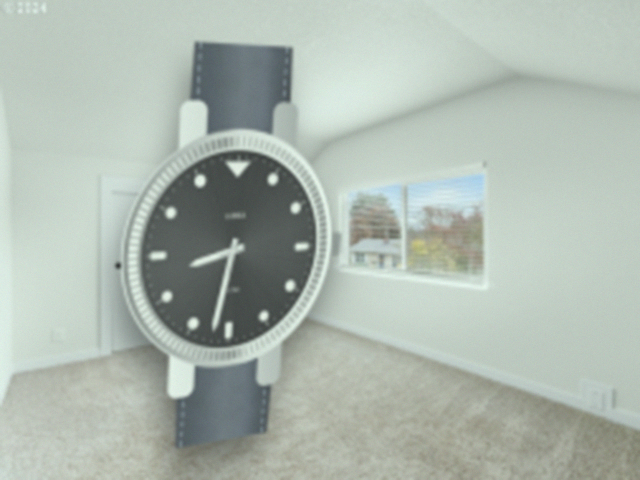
8:32
